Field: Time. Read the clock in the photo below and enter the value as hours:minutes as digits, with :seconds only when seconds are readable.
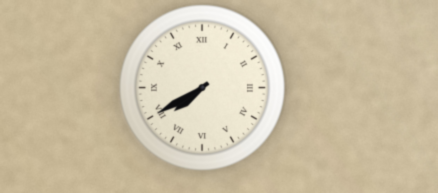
7:40
